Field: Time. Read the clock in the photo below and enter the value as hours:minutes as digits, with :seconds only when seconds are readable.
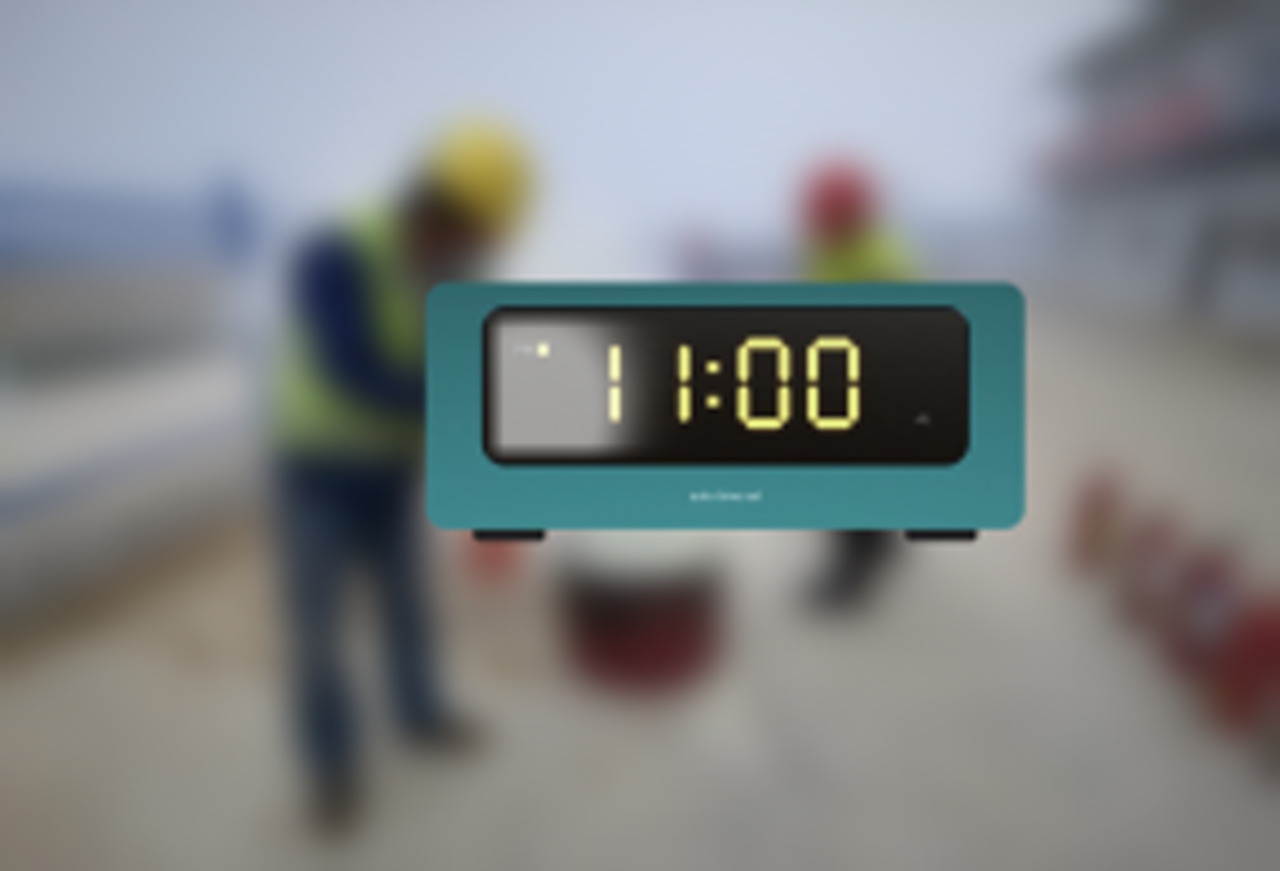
11:00
